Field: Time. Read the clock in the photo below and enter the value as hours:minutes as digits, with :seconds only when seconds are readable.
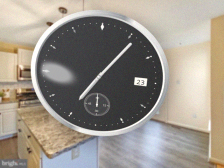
7:06
